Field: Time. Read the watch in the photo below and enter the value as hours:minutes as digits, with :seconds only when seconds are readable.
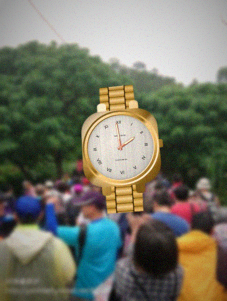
1:59
